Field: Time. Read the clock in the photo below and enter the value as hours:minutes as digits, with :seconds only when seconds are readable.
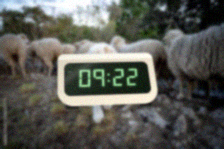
9:22
